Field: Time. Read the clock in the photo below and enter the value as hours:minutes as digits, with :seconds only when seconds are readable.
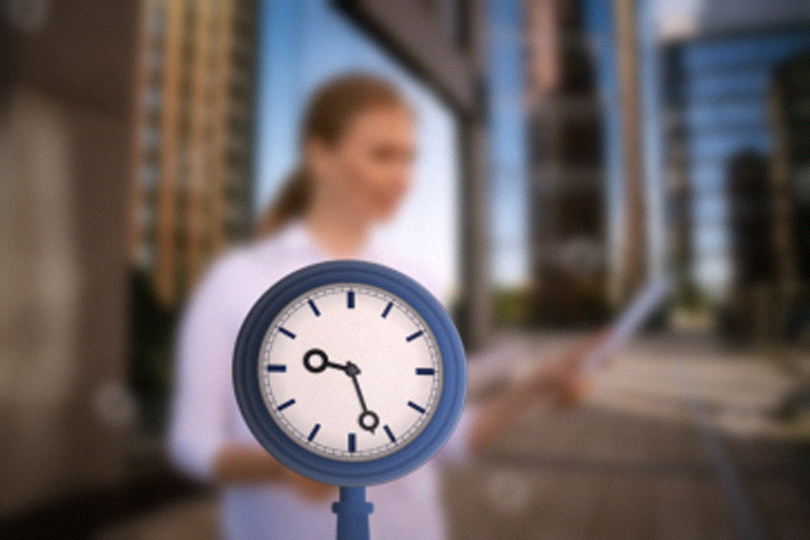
9:27
